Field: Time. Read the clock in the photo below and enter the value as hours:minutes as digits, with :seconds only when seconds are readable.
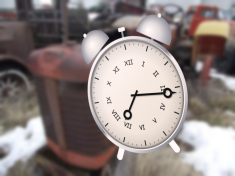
7:16
